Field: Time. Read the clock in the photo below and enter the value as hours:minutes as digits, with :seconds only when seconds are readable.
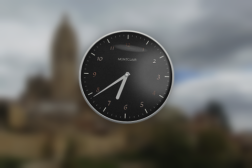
6:39
